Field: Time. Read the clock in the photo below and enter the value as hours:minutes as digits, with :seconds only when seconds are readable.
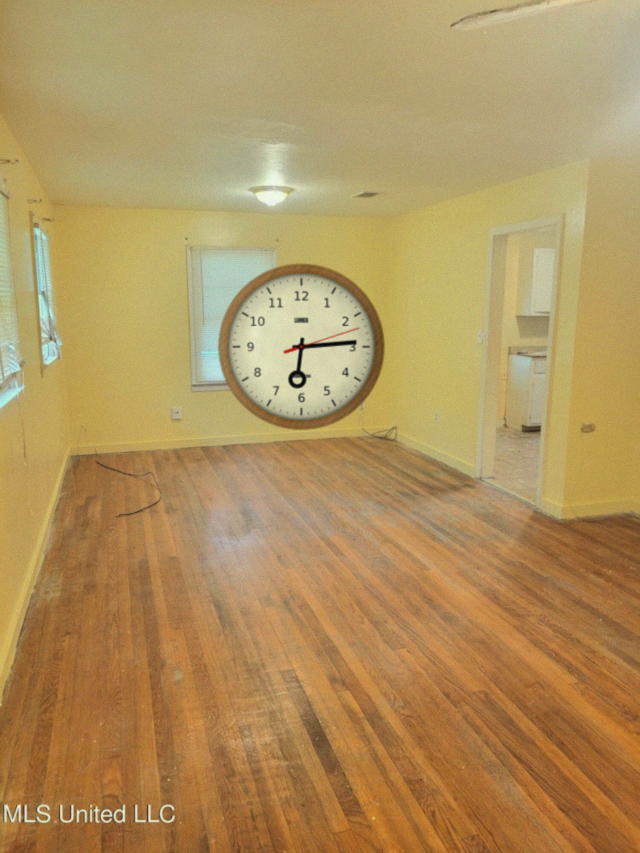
6:14:12
